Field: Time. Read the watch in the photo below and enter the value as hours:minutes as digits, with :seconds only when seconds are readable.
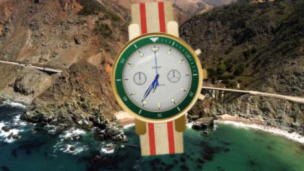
6:36
